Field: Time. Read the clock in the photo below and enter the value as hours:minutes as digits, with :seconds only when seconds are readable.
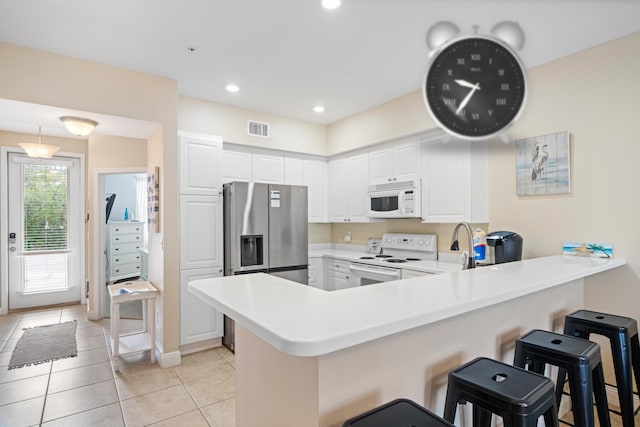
9:36
